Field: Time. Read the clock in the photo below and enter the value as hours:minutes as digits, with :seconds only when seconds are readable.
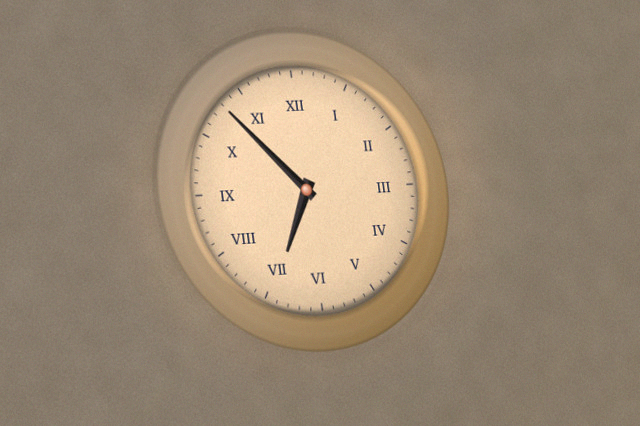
6:53
